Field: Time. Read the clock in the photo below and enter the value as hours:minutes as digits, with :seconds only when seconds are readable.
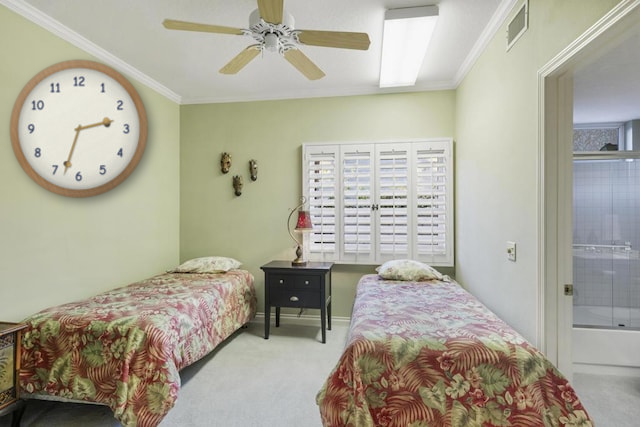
2:33
